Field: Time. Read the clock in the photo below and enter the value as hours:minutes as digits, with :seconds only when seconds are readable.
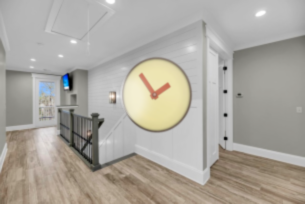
1:54
